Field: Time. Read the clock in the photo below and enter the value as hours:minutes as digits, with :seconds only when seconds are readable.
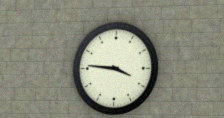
3:46
